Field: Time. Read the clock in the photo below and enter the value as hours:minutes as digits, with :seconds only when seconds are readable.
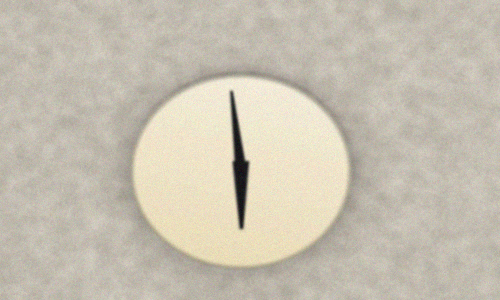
5:59
